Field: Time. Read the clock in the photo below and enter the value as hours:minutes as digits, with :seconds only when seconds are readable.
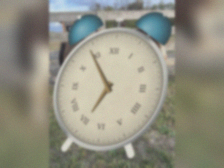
6:54
